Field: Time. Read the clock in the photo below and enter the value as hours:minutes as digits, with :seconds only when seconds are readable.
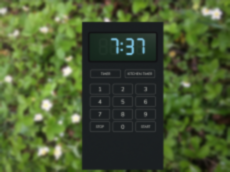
7:37
